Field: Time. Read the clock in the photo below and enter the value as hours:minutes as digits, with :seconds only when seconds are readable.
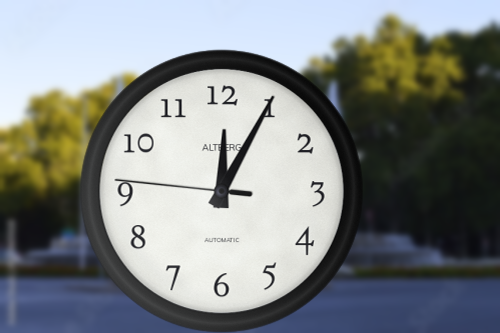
12:04:46
